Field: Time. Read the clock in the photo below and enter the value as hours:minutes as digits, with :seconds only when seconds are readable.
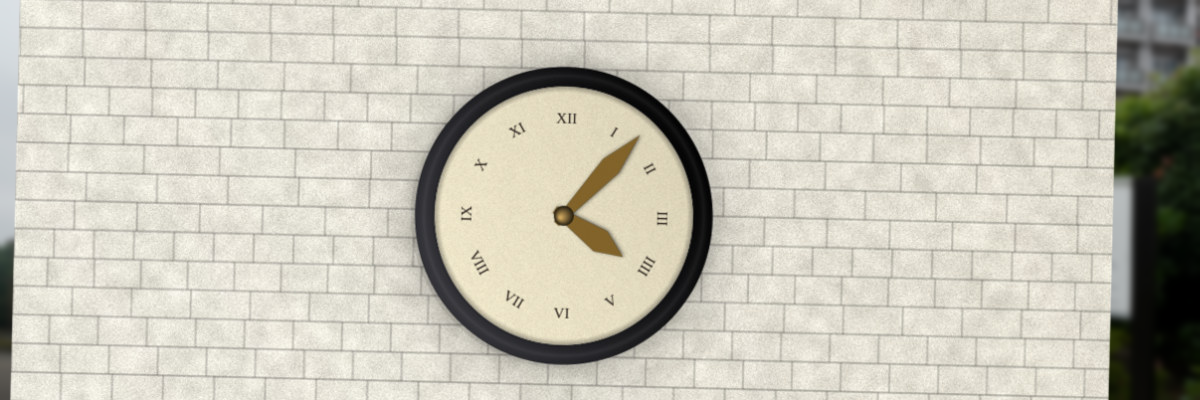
4:07
